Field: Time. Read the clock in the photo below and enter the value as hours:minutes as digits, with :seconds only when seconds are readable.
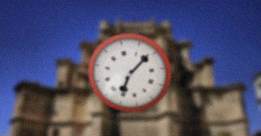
7:09
